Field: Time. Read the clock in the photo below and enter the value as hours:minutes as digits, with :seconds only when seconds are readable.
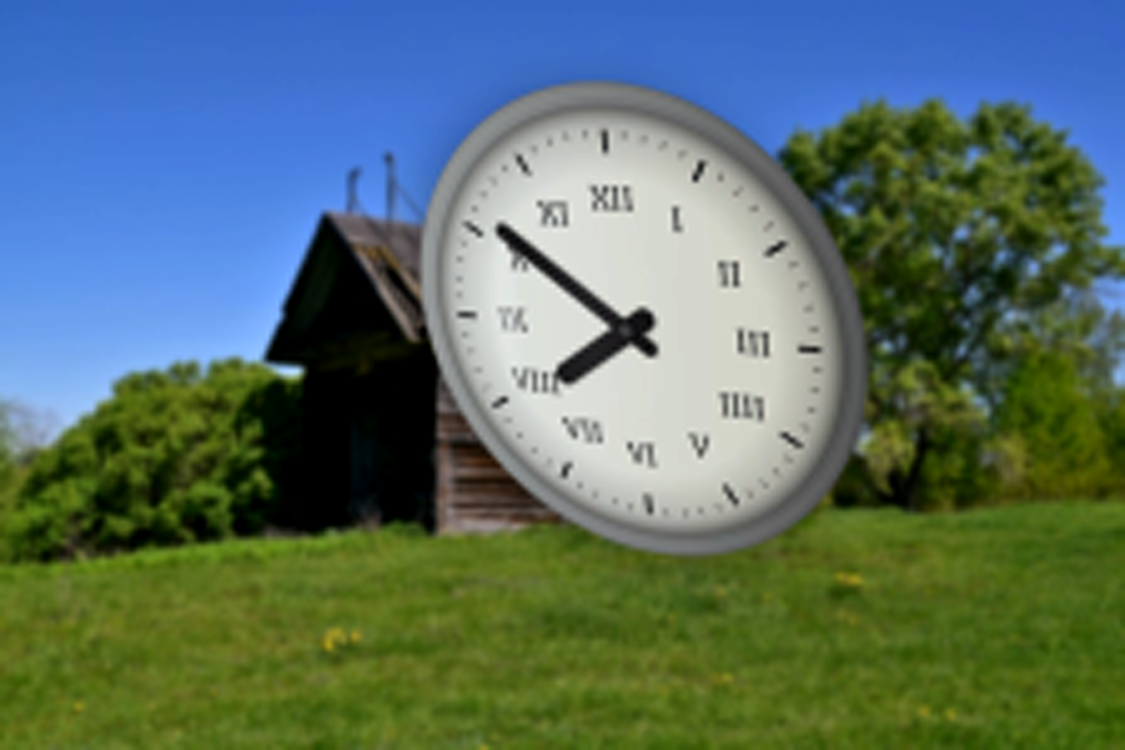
7:51
